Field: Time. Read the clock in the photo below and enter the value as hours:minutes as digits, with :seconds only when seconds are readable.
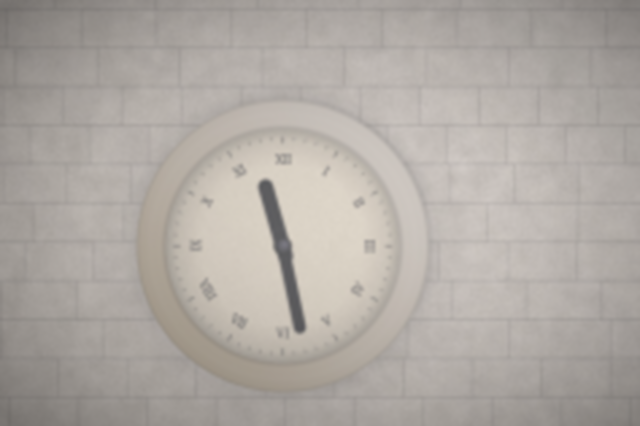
11:28
